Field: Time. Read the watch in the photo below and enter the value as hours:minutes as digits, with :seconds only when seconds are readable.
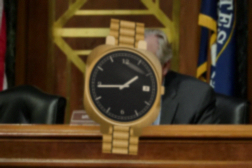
1:44
